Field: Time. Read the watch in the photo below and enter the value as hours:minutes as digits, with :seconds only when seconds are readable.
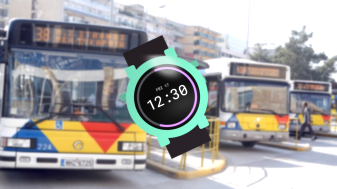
12:30
